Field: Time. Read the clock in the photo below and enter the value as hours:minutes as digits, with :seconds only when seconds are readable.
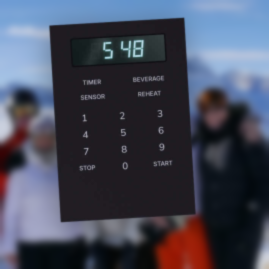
5:48
